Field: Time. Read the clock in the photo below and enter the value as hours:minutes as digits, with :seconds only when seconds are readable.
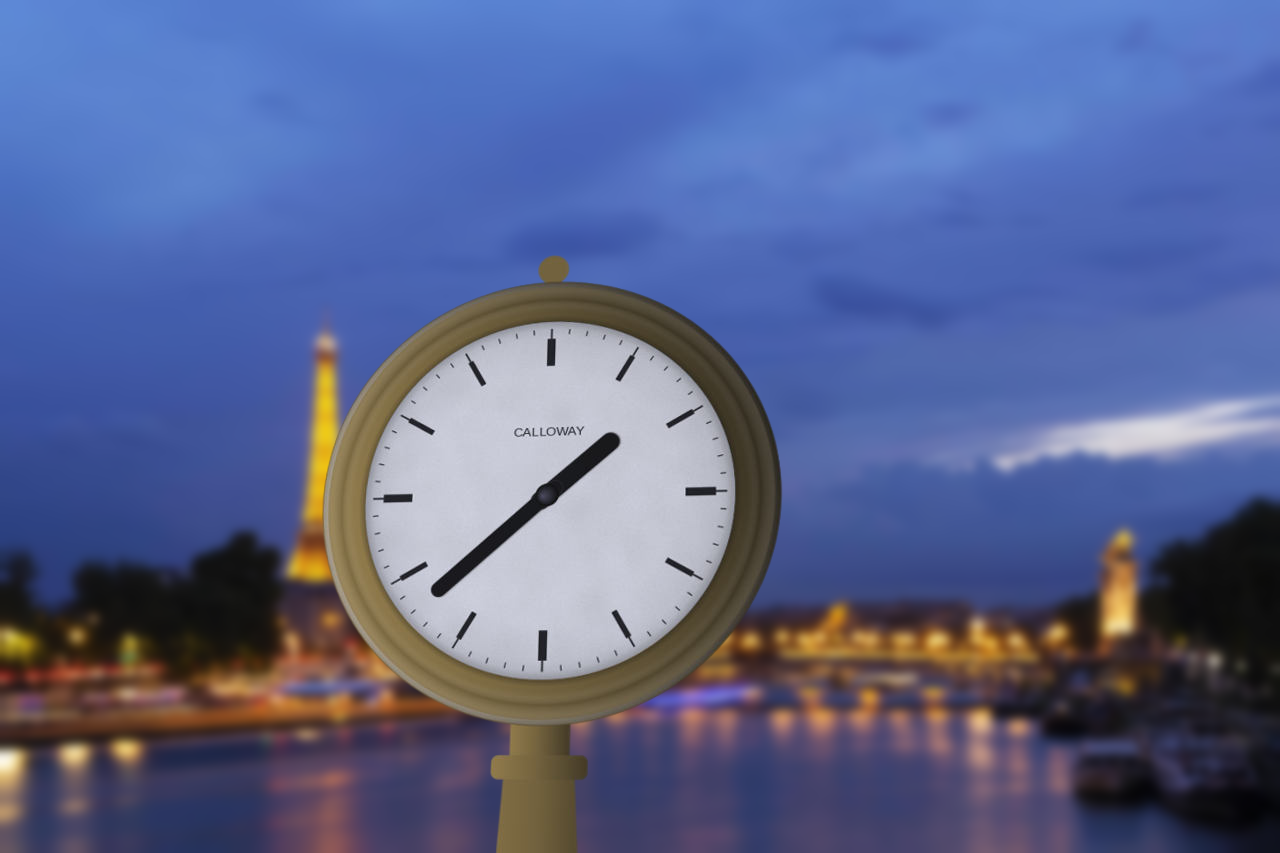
1:38
